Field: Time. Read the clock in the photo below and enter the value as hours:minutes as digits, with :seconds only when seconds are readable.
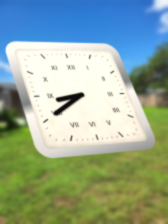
8:40
